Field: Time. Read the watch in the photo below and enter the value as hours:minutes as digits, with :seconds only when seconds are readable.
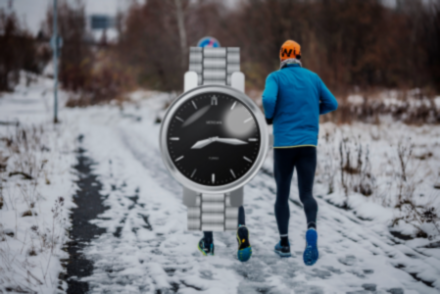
8:16
